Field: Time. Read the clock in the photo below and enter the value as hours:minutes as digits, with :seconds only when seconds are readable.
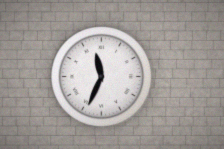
11:34
